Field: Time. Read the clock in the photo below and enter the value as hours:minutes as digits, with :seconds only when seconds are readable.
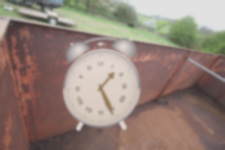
1:26
